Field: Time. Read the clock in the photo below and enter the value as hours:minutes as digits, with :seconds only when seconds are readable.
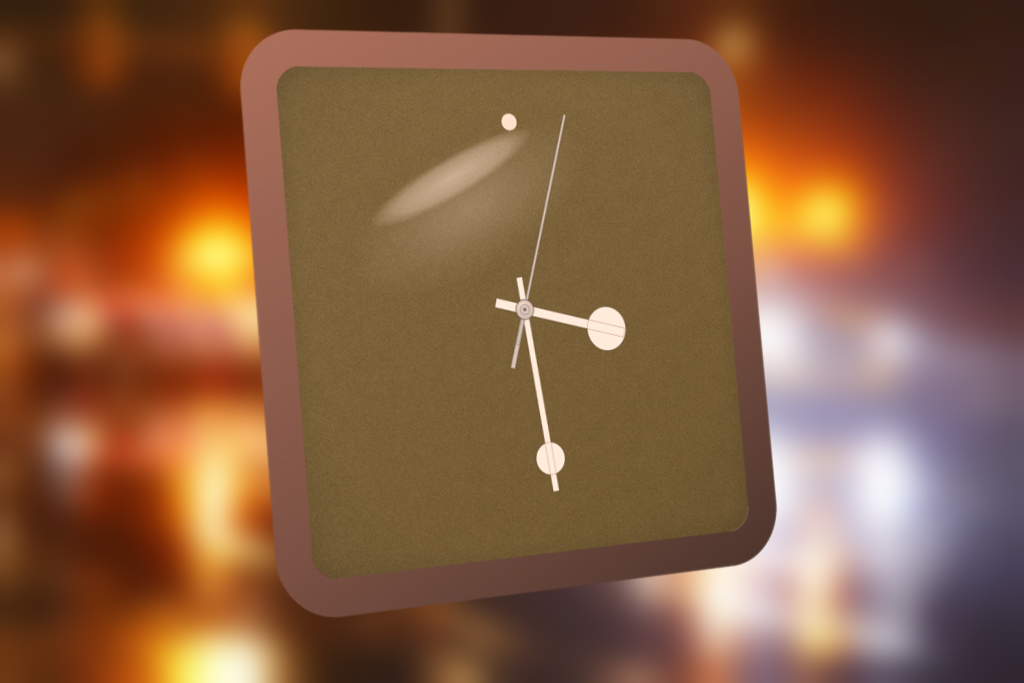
3:29:03
